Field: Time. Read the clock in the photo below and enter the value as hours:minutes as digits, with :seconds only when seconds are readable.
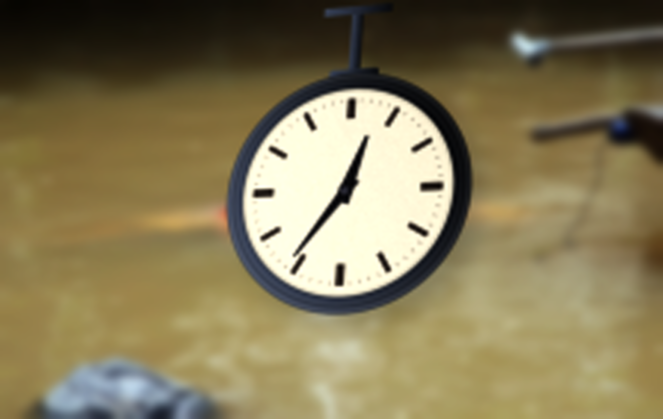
12:36
